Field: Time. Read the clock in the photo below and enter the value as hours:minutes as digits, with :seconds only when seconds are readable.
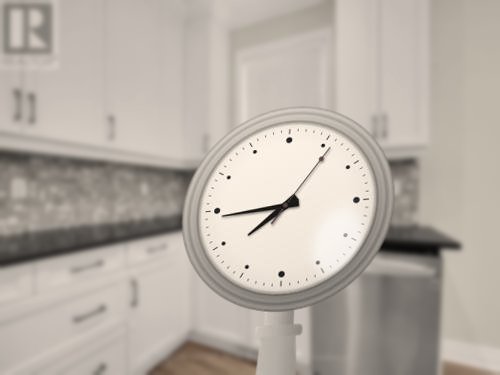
7:44:06
